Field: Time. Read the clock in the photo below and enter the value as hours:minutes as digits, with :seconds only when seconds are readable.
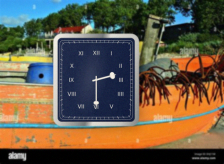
2:30
